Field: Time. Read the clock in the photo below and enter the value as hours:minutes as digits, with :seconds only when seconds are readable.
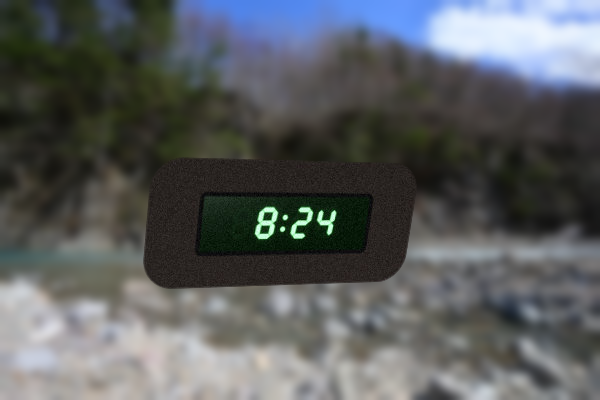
8:24
